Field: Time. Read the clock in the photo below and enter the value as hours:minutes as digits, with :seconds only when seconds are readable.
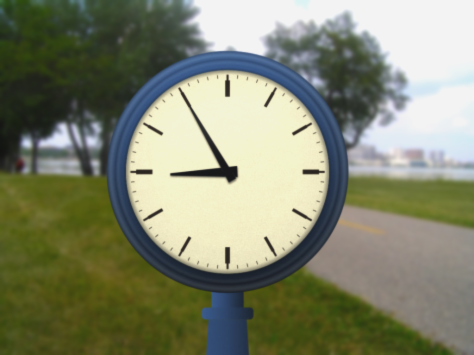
8:55
